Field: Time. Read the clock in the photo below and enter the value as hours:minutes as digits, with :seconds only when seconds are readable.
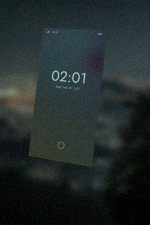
2:01
